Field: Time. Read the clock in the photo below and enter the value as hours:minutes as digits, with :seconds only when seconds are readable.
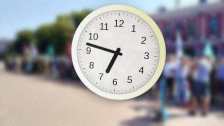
6:47
